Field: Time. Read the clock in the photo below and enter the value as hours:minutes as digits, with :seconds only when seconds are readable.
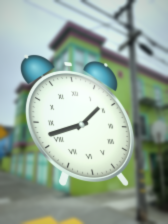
1:42
